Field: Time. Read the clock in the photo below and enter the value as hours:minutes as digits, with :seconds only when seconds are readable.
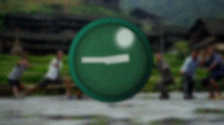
2:45
